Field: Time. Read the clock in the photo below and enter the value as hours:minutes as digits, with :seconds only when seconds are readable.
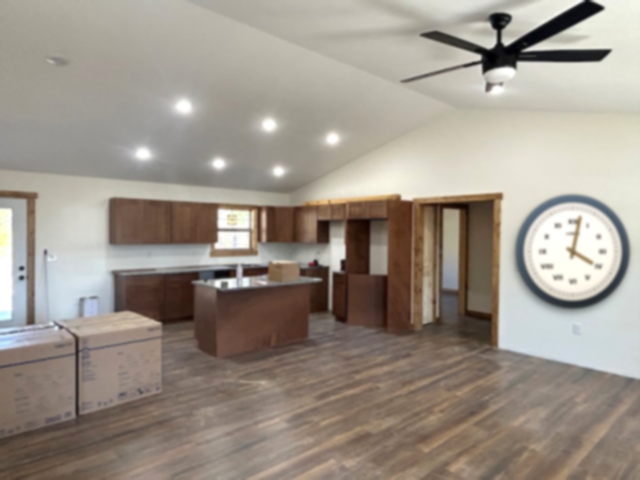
4:02
